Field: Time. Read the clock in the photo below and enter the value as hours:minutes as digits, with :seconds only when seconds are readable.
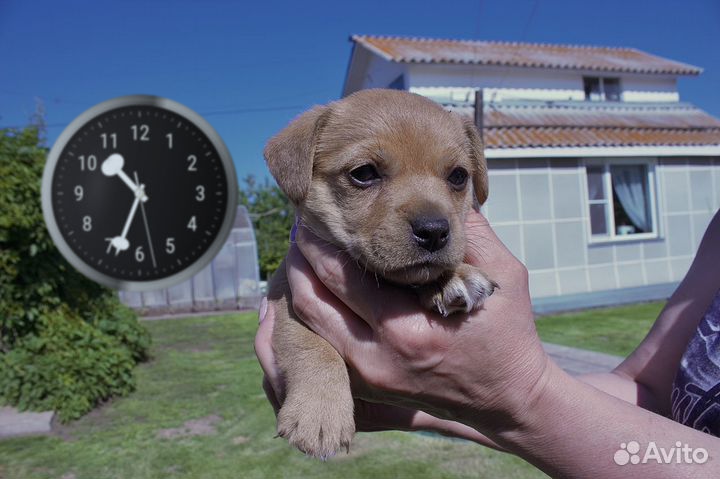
10:33:28
